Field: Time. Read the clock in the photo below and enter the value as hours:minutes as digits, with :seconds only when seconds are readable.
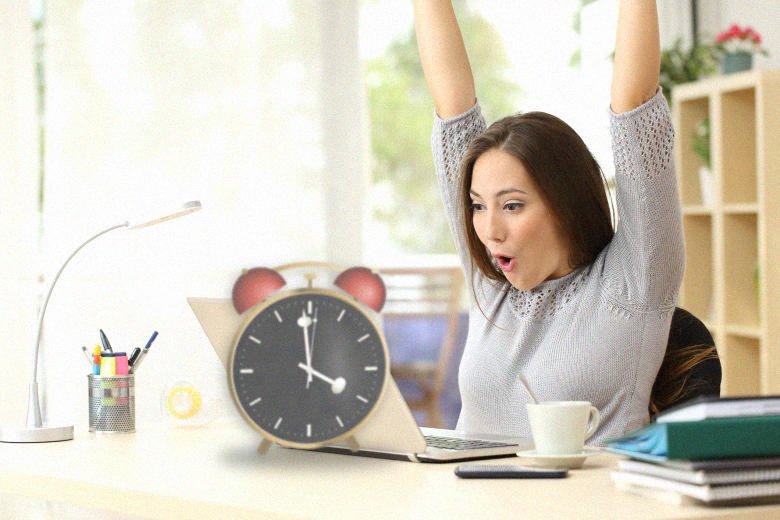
3:59:01
